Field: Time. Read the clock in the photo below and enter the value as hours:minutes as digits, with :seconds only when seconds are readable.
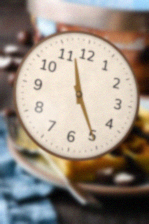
11:25
